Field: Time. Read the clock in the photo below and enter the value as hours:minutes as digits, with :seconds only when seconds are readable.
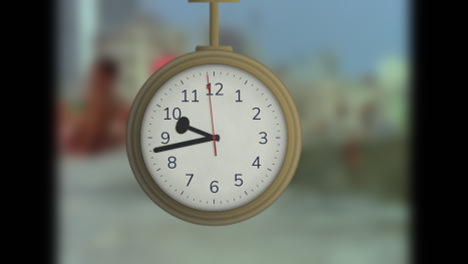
9:42:59
